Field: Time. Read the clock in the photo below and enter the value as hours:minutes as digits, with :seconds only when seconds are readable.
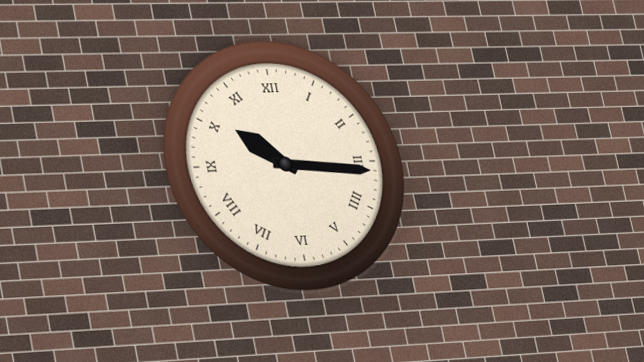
10:16
